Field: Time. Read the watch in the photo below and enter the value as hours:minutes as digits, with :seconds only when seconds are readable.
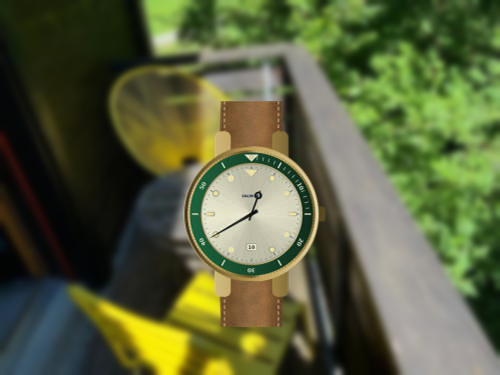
12:40
